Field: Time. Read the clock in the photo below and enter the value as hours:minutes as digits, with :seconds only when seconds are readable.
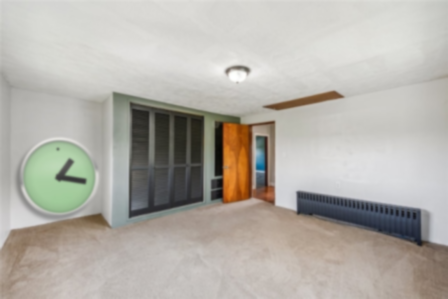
1:17
